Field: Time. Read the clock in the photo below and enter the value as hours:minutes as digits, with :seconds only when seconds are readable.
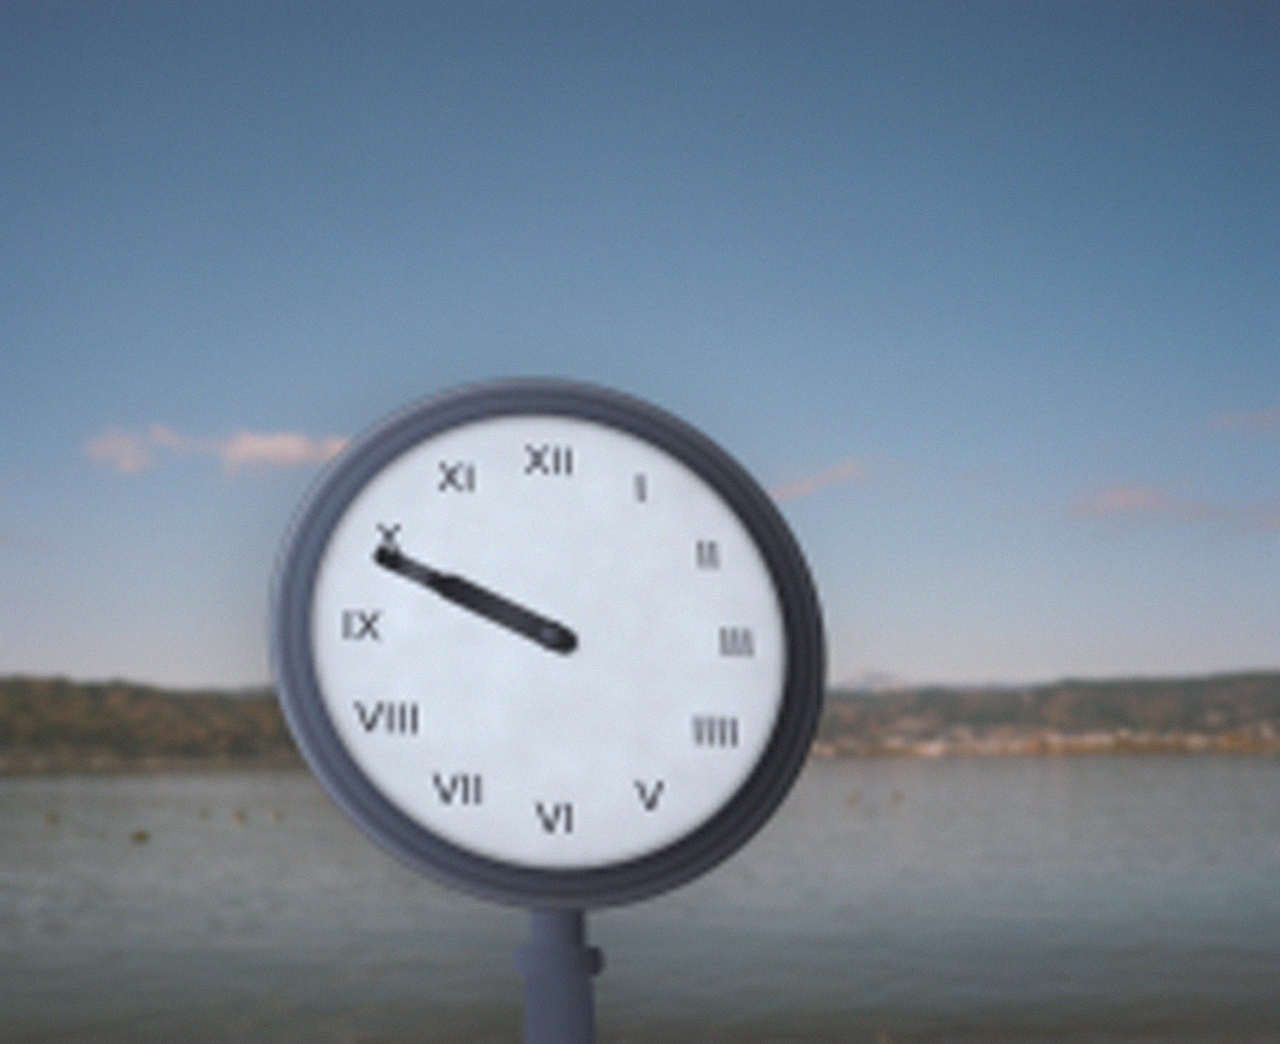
9:49
